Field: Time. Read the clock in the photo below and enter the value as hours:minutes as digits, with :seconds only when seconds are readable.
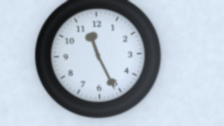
11:26
